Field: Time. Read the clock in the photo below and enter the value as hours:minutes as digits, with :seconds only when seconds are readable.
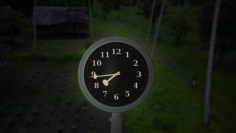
7:44
